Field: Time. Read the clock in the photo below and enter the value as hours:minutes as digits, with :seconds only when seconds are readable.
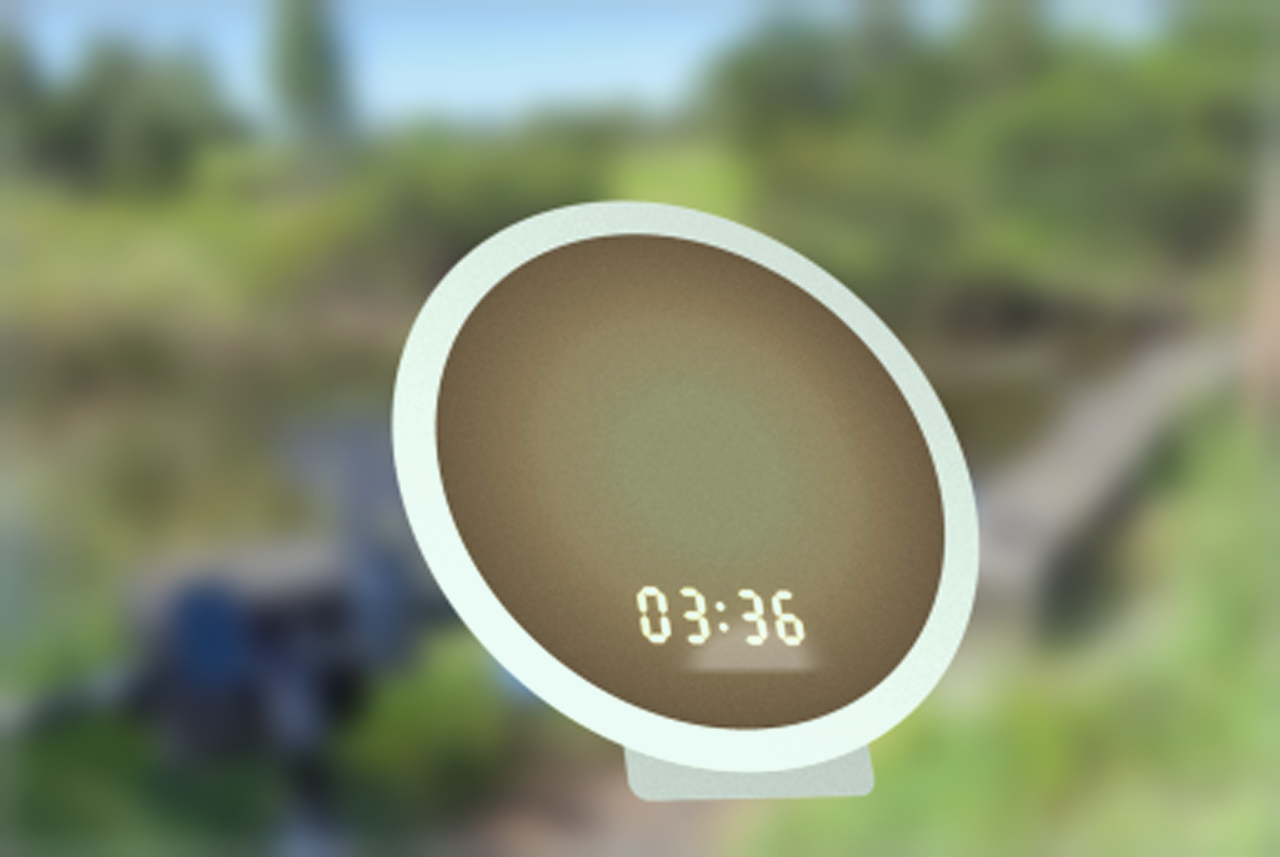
3:36
